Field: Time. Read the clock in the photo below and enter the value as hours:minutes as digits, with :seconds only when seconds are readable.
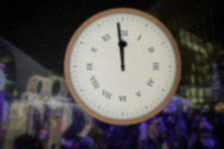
11:59
